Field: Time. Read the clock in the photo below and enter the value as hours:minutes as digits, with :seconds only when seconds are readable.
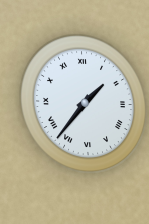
1:37
